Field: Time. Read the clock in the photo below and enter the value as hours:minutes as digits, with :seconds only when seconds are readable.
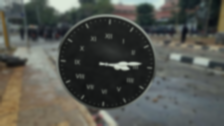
3:14
